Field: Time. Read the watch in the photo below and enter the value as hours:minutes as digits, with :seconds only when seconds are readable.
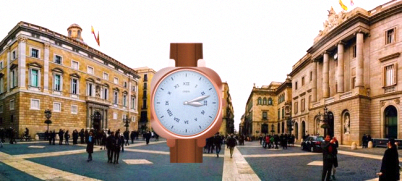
3:12
